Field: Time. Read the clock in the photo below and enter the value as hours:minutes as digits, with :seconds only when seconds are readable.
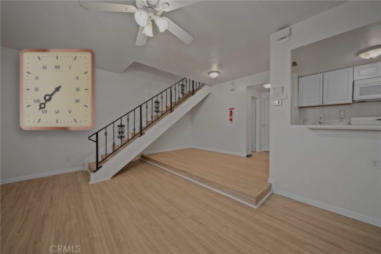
7:37
